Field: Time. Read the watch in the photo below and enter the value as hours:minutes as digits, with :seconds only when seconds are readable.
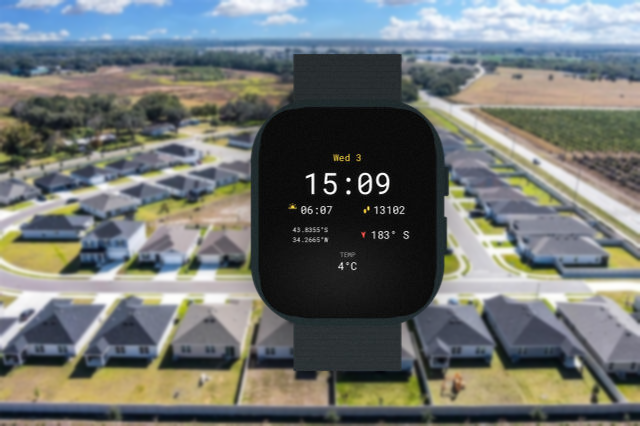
15:09
